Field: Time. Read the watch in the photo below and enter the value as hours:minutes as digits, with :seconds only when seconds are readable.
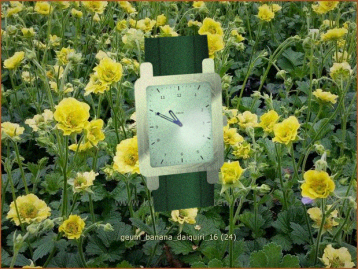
10:50
